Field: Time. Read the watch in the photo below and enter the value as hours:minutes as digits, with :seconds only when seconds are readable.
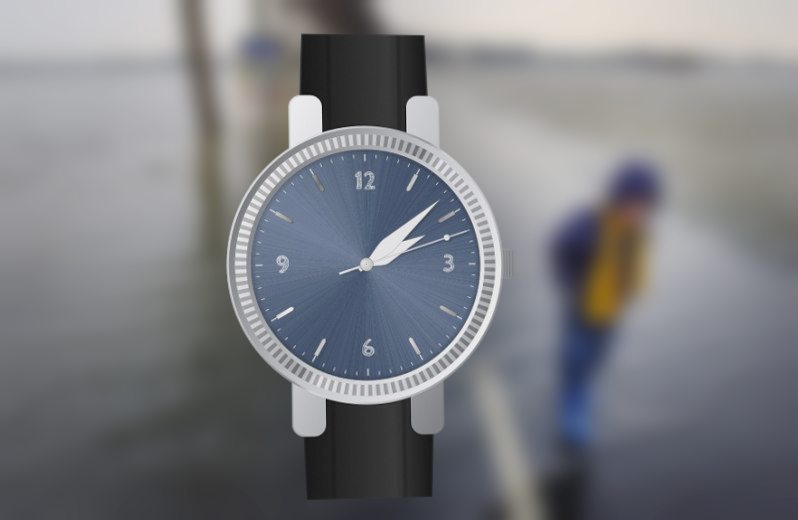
2:08:12
